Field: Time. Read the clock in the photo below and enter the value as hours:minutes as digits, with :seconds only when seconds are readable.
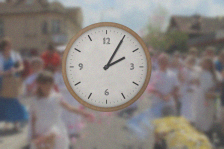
2:05
